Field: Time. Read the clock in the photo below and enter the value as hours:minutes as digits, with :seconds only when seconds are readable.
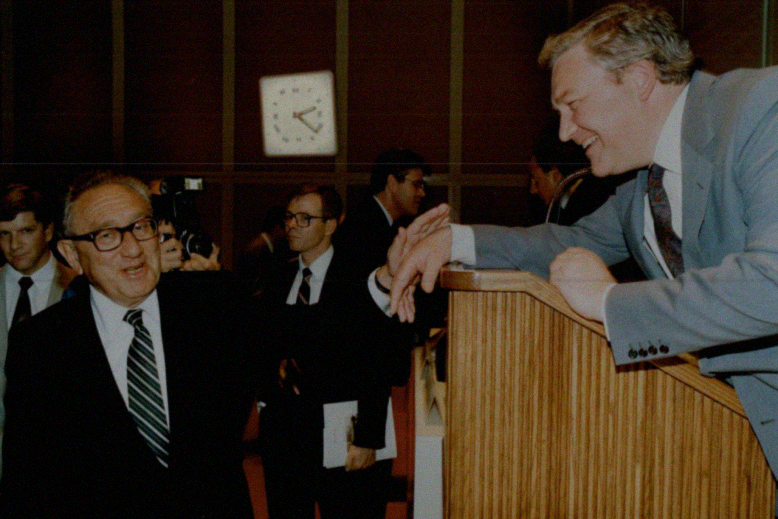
2:22
